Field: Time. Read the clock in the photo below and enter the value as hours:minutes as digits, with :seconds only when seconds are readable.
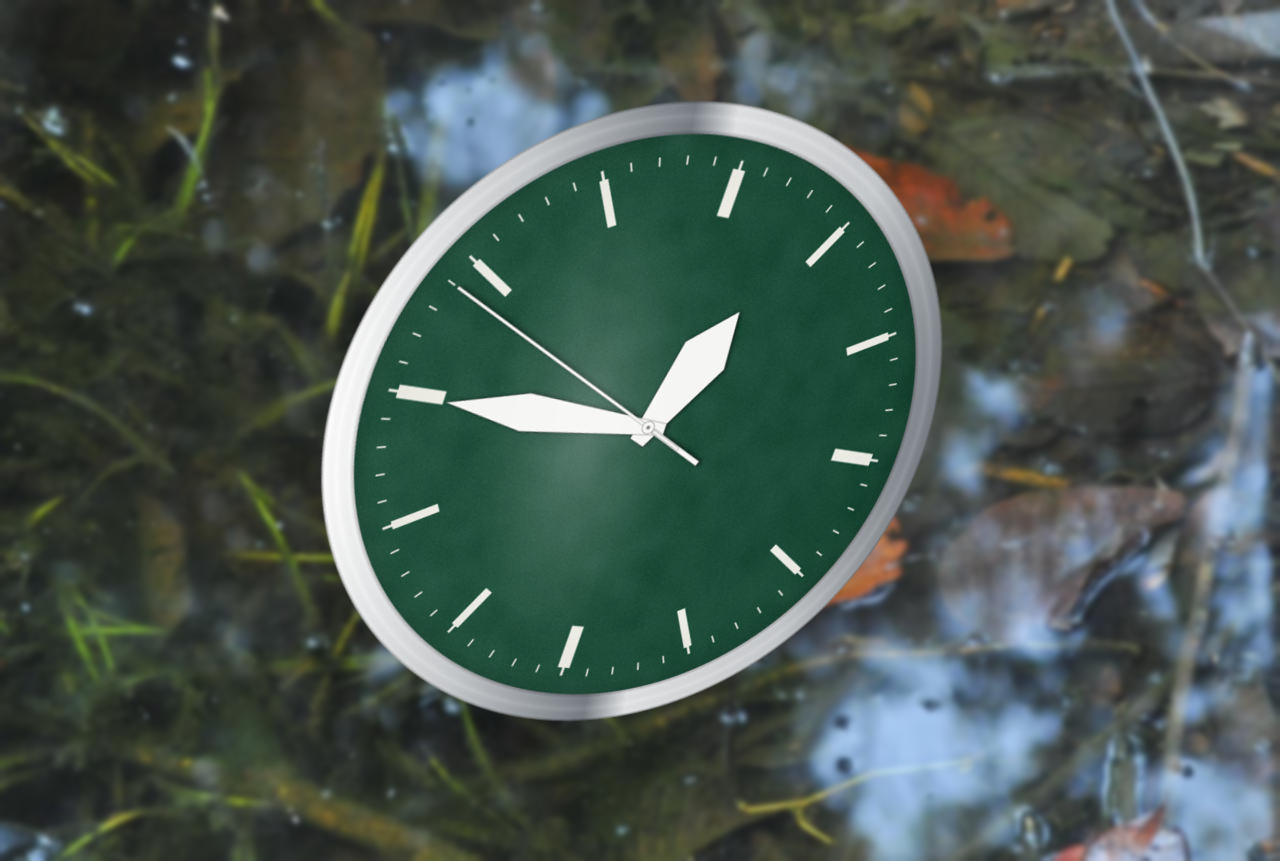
12:44:49
